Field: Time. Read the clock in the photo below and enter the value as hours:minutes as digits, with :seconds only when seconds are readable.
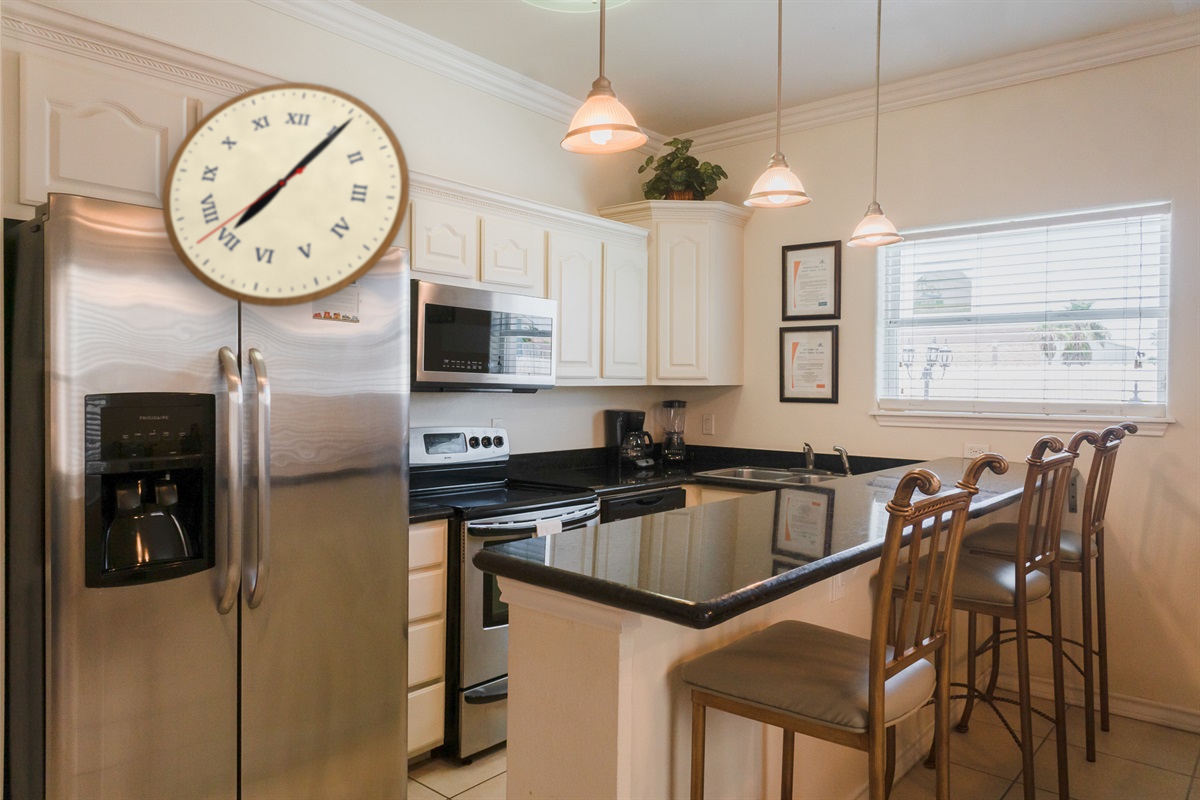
7:05:37
